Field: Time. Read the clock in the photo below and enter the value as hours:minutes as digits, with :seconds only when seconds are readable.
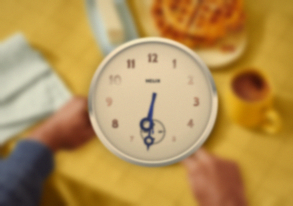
6:31
